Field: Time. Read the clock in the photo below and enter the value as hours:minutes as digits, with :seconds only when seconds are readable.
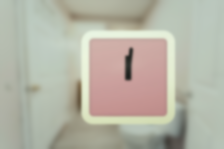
12:01
